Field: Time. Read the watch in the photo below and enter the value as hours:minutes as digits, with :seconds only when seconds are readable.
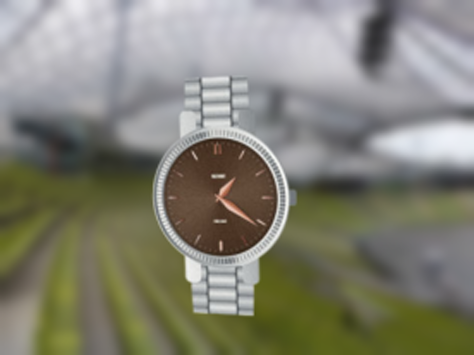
1:21
